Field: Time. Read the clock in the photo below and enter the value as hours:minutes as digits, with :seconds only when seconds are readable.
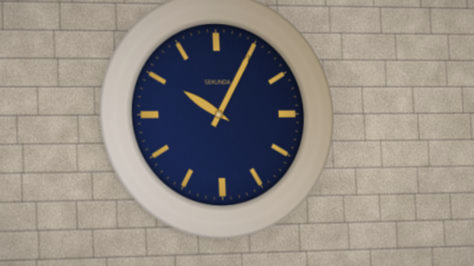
10:05
